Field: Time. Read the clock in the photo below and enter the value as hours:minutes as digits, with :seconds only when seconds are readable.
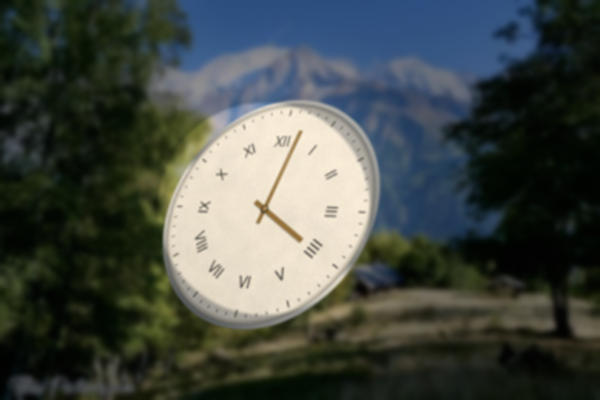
4:02
